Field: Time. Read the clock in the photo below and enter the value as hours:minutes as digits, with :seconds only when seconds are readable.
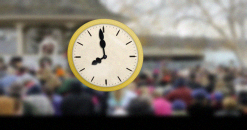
7:59
